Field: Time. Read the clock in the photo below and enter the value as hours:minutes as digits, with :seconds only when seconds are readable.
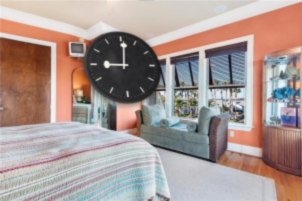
9:01
